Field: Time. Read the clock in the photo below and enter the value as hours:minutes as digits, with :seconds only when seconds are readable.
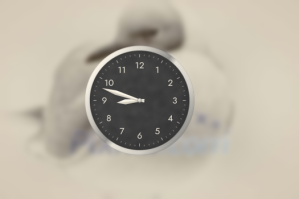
8:48
